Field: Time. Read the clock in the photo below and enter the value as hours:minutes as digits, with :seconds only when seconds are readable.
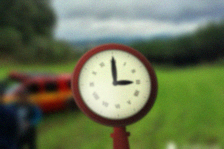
3:00
